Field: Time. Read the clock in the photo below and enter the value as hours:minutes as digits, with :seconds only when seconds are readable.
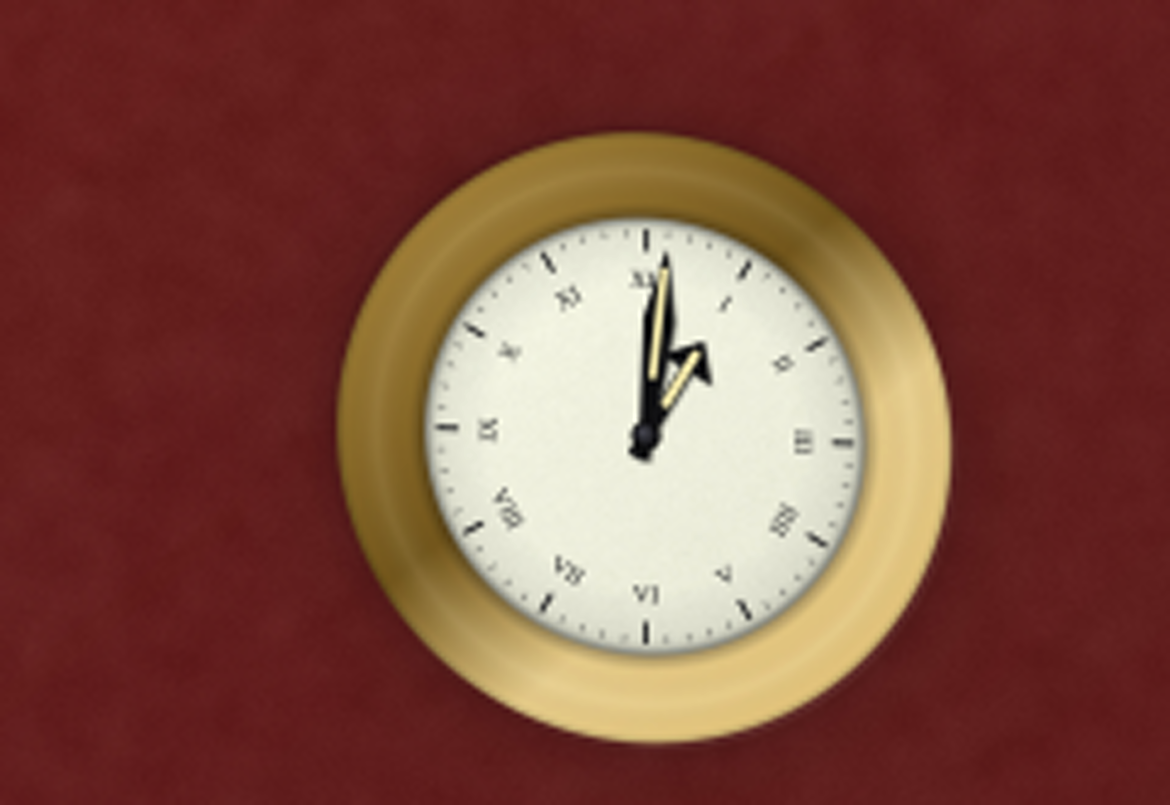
1:01
